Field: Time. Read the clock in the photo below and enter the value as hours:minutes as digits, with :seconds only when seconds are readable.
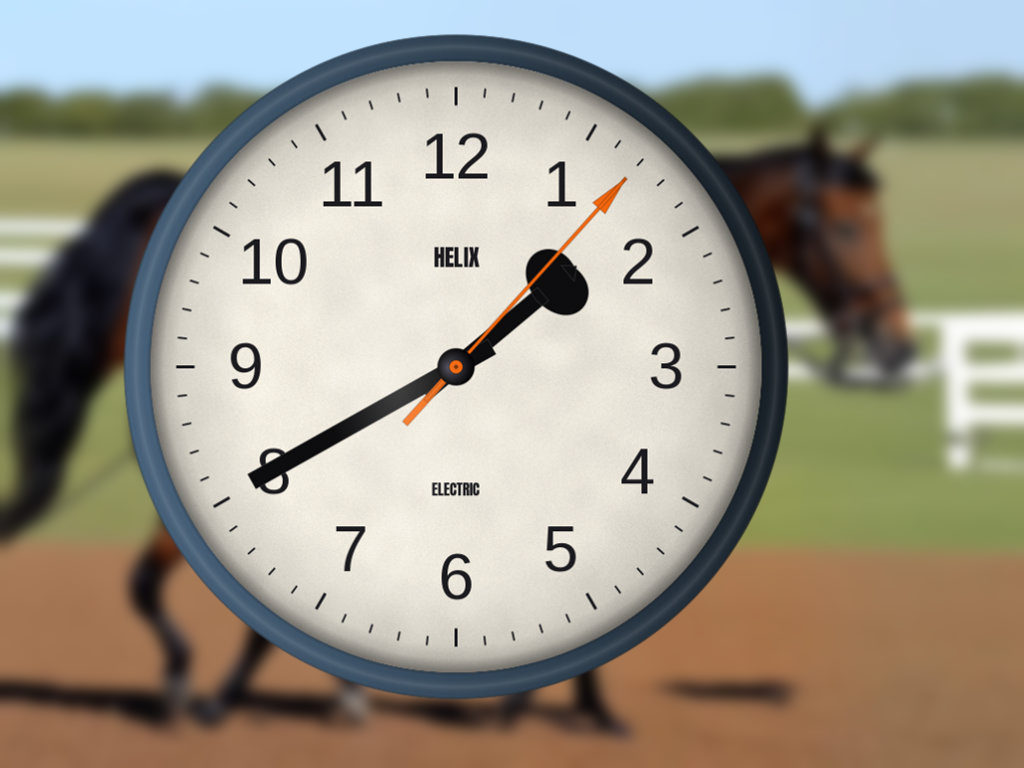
1:40:07
